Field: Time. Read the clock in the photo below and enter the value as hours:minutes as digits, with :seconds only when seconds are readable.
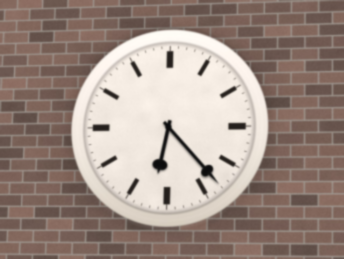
6:23
